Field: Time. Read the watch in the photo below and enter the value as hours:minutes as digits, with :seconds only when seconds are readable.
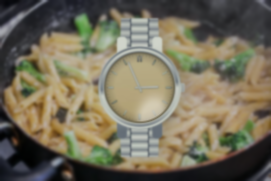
2:56
